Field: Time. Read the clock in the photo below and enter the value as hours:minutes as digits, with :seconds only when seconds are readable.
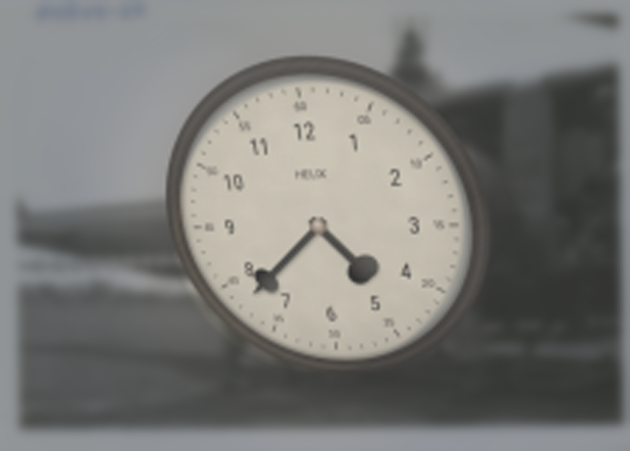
4:38
